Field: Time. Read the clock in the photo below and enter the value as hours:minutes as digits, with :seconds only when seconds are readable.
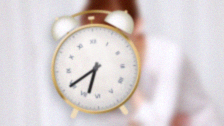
6:40
